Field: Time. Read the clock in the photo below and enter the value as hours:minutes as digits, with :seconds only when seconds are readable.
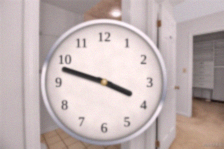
3:48
